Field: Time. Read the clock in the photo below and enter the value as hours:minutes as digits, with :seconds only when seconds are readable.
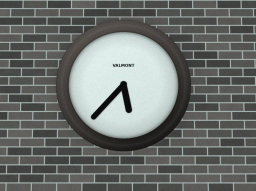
5:37
